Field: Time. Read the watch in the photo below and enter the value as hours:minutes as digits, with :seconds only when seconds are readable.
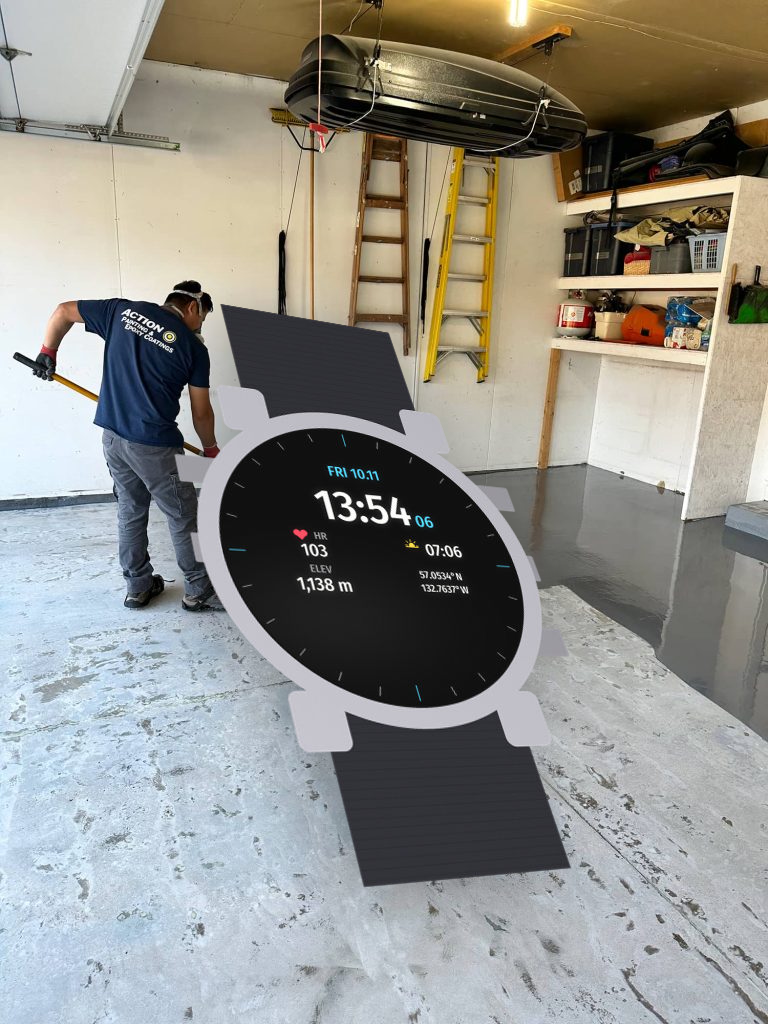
13:54:06
